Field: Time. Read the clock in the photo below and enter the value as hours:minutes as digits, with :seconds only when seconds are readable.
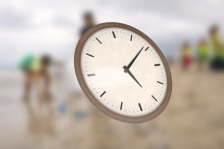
5:09
